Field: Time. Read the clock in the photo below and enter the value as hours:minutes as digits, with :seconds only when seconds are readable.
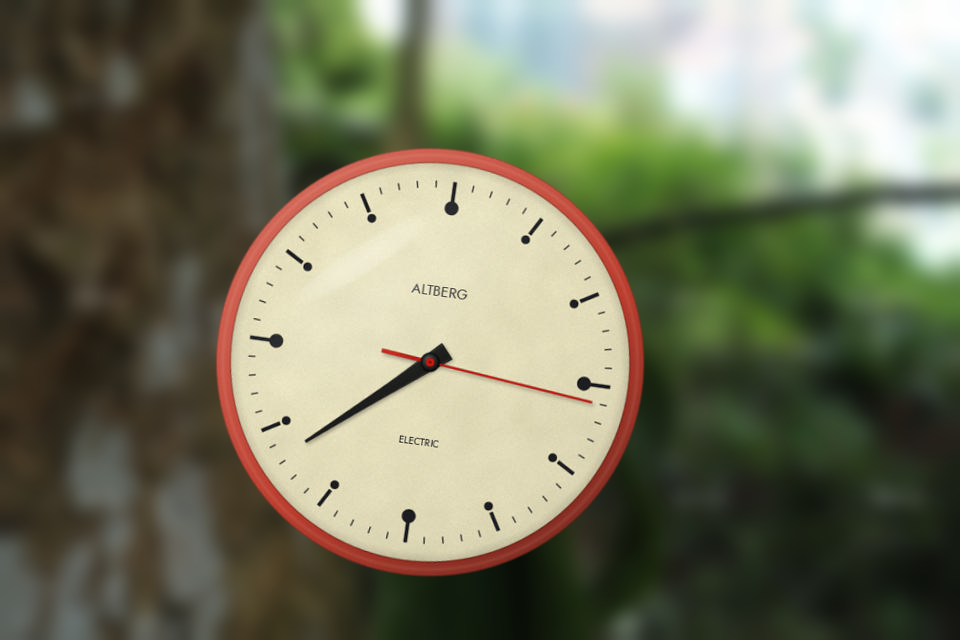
7:38:16
